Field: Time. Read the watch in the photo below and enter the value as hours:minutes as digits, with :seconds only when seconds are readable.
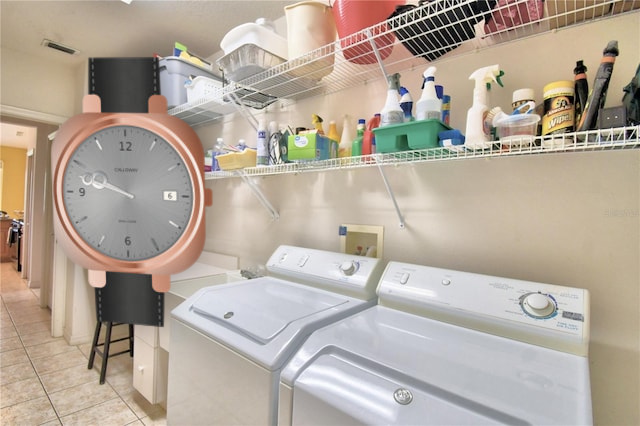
9:48
